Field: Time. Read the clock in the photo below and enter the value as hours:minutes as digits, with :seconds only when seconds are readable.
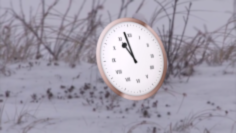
10:58
